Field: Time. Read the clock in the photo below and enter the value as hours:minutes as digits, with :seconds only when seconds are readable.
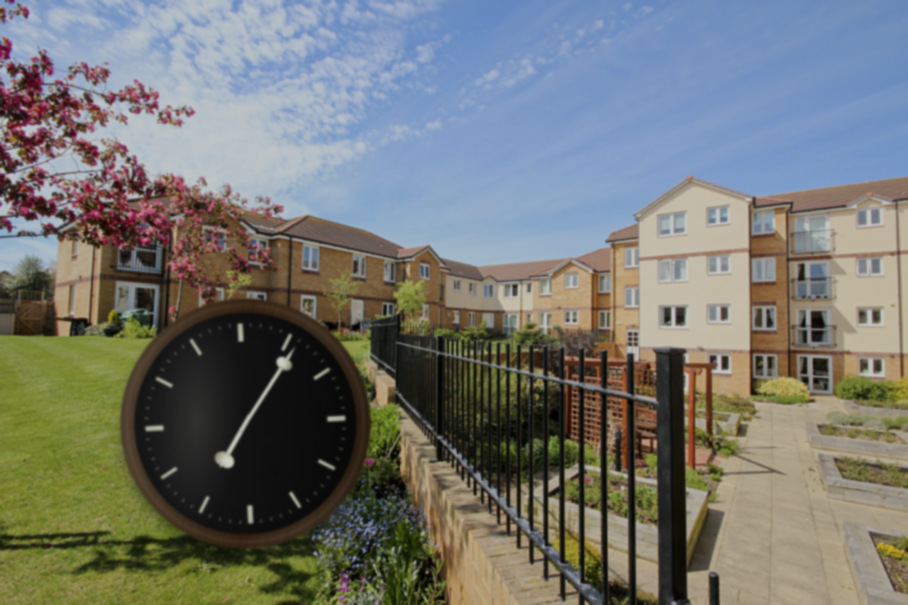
7:06
